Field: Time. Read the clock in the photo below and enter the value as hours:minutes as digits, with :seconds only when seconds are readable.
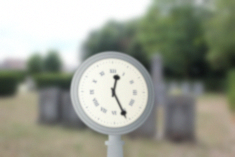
12:26
